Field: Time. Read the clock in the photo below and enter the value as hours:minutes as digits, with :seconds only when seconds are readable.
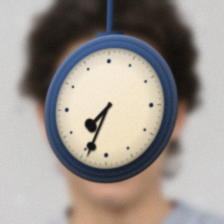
7:34
